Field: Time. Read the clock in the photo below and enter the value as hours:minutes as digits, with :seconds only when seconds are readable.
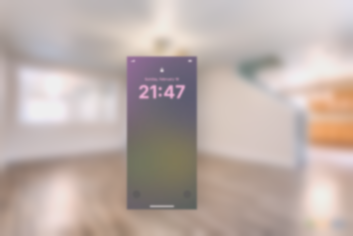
21:47
